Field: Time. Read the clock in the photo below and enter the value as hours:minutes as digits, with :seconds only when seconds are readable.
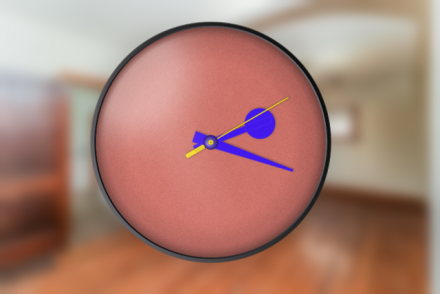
2:18:10
